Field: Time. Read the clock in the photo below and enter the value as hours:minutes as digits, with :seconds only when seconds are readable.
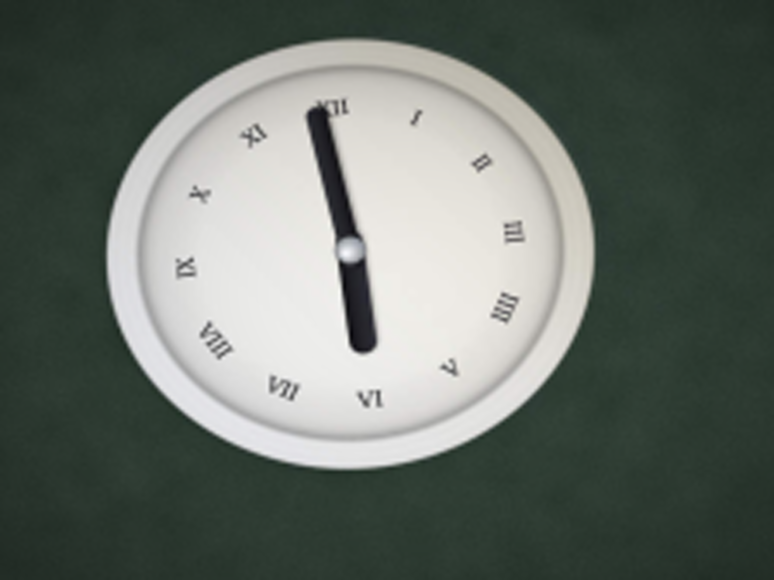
5:59
